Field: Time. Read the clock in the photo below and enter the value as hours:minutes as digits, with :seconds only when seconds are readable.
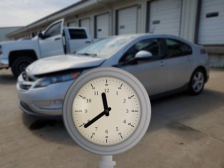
11:39
